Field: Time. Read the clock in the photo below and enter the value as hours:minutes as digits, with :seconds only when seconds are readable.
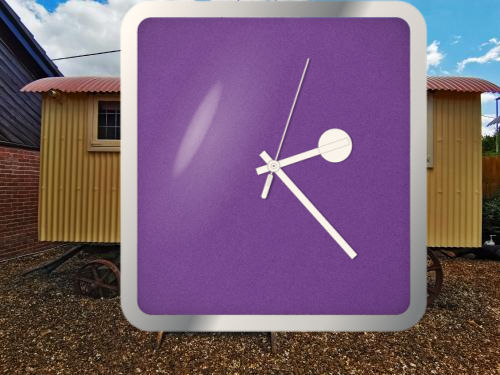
2:23:03
